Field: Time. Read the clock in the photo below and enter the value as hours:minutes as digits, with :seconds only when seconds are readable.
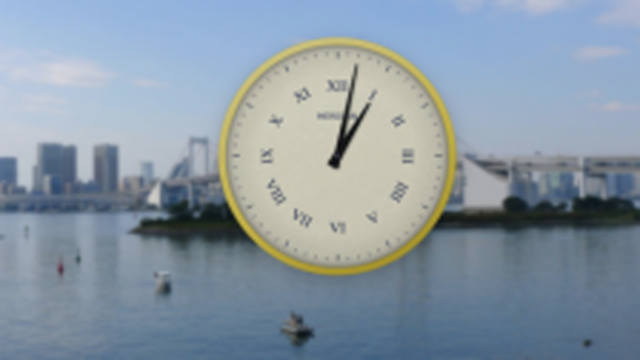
1:02
